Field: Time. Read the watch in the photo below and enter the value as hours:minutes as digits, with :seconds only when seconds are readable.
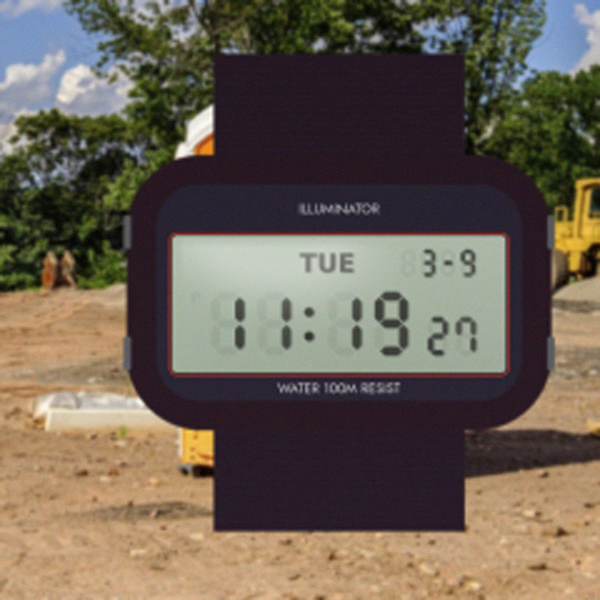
11:19:27
